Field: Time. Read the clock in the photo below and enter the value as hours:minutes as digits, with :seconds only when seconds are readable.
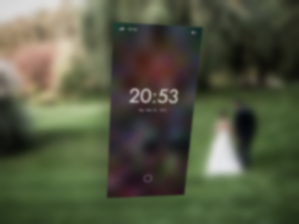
20:53
